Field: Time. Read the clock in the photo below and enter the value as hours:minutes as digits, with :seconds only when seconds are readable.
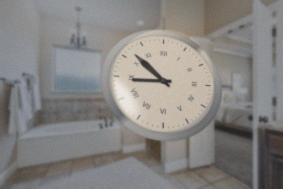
8:52
